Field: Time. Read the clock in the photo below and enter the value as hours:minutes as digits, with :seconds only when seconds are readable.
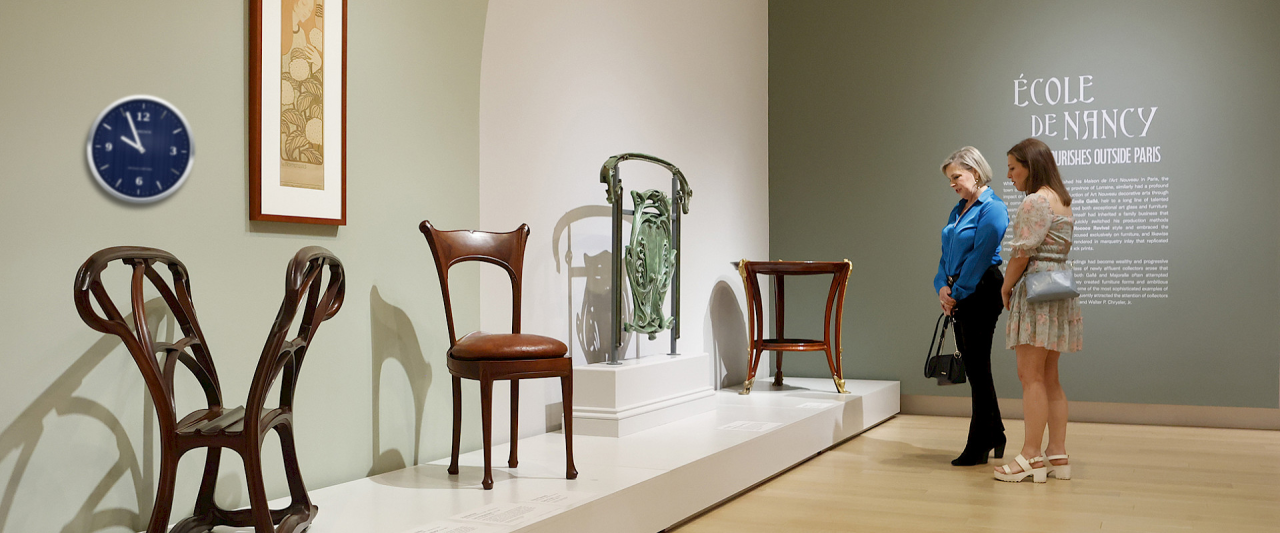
9:56
